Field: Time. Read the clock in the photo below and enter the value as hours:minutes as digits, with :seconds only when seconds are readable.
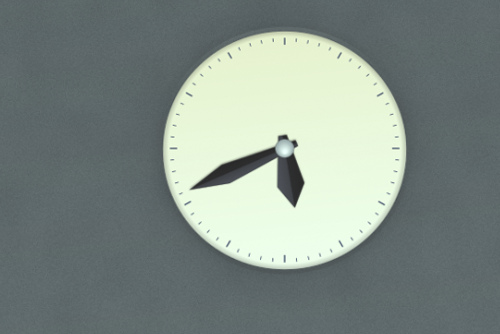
5:41
